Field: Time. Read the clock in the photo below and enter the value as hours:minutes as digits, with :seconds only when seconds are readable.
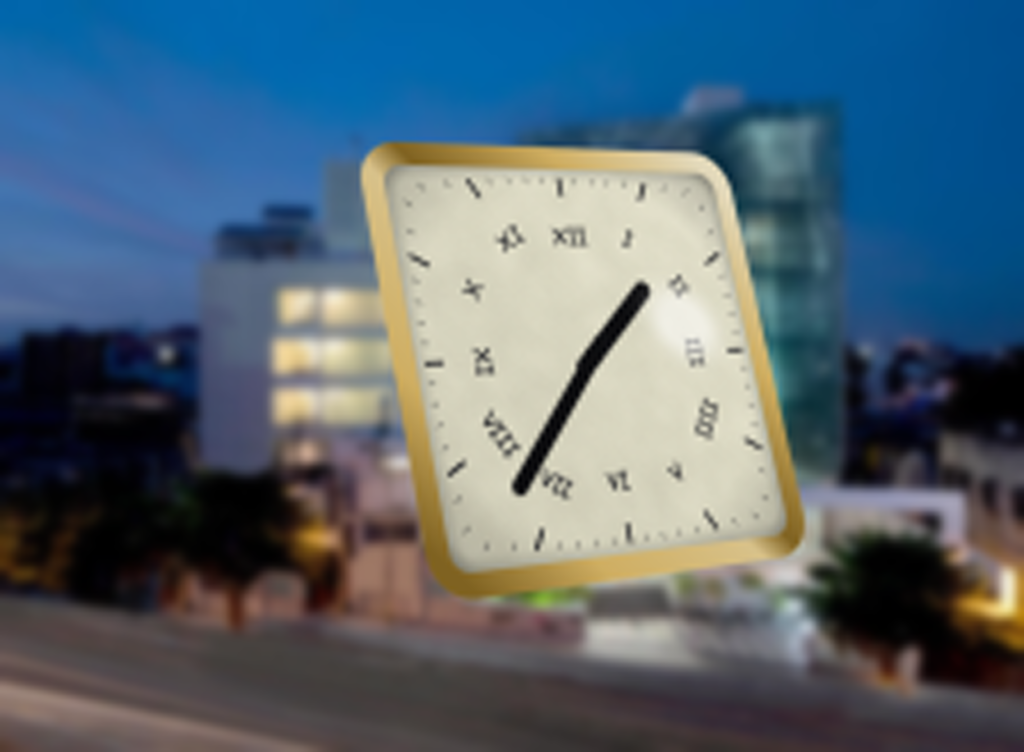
1:37
